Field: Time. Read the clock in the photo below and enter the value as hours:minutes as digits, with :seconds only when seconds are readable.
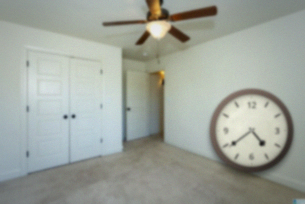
4:39
